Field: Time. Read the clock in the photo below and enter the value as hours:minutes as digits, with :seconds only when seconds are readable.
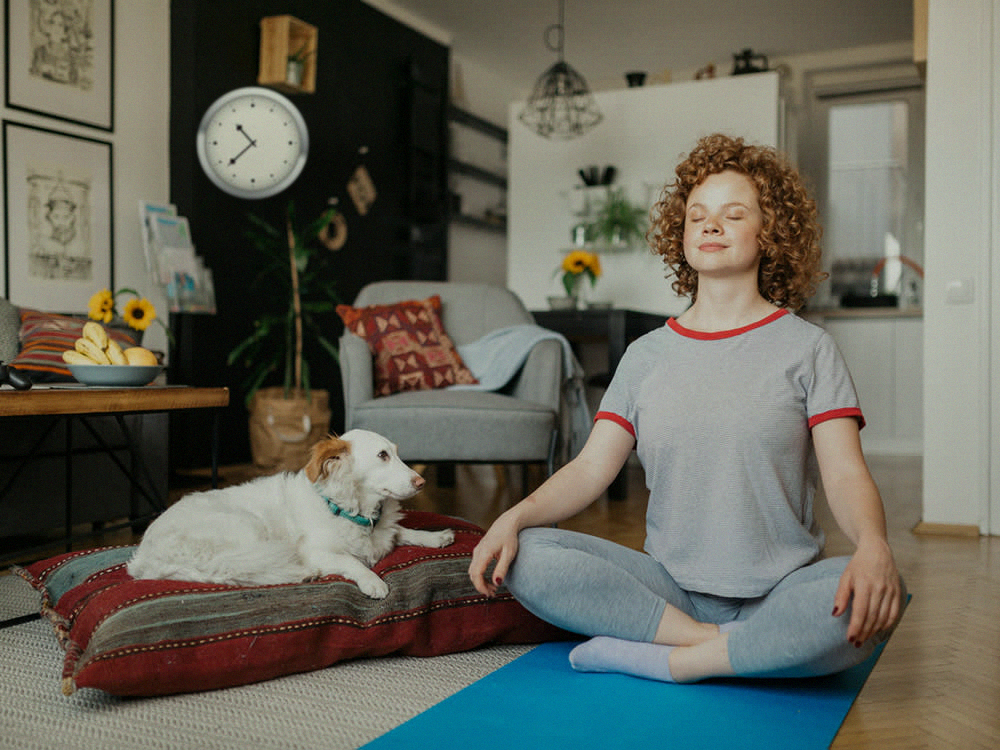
10:38
